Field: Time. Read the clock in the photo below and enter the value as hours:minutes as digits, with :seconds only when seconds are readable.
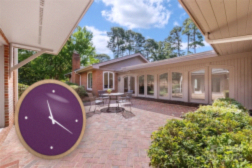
11:20
